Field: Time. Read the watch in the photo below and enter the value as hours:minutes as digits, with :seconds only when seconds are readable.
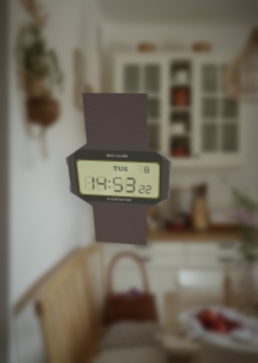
14:53:22
